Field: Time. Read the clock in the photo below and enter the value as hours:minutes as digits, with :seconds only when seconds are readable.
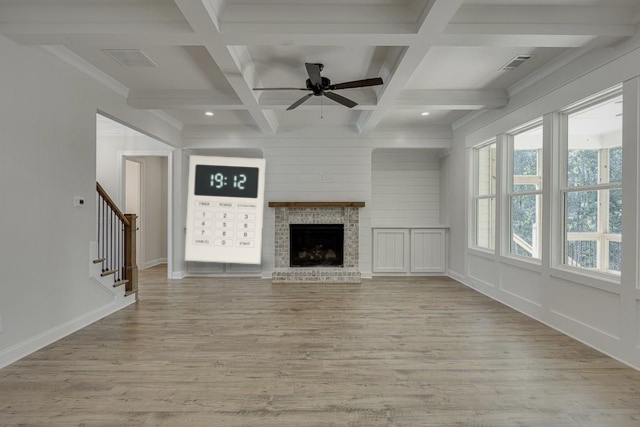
19:12
